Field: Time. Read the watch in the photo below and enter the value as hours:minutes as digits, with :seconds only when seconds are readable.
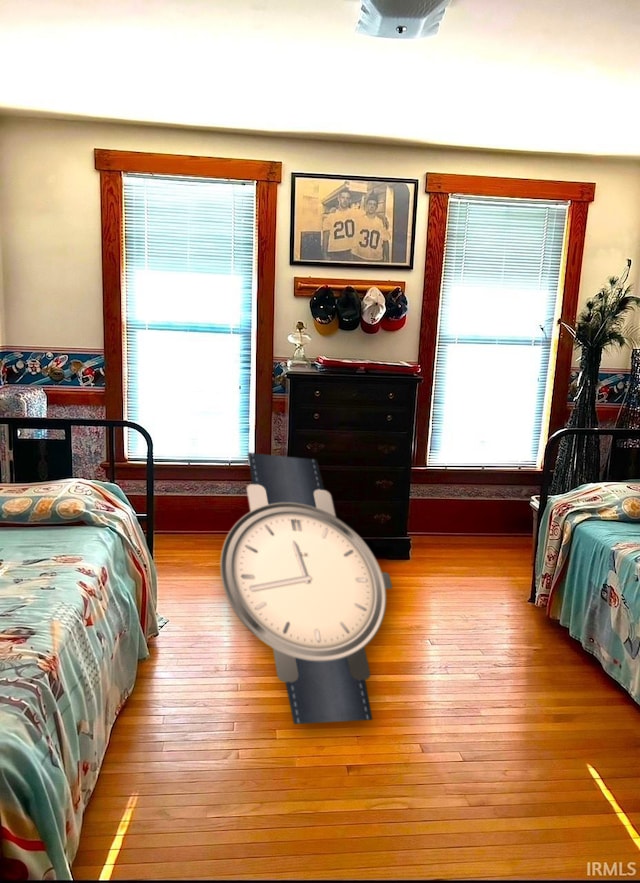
11:43
